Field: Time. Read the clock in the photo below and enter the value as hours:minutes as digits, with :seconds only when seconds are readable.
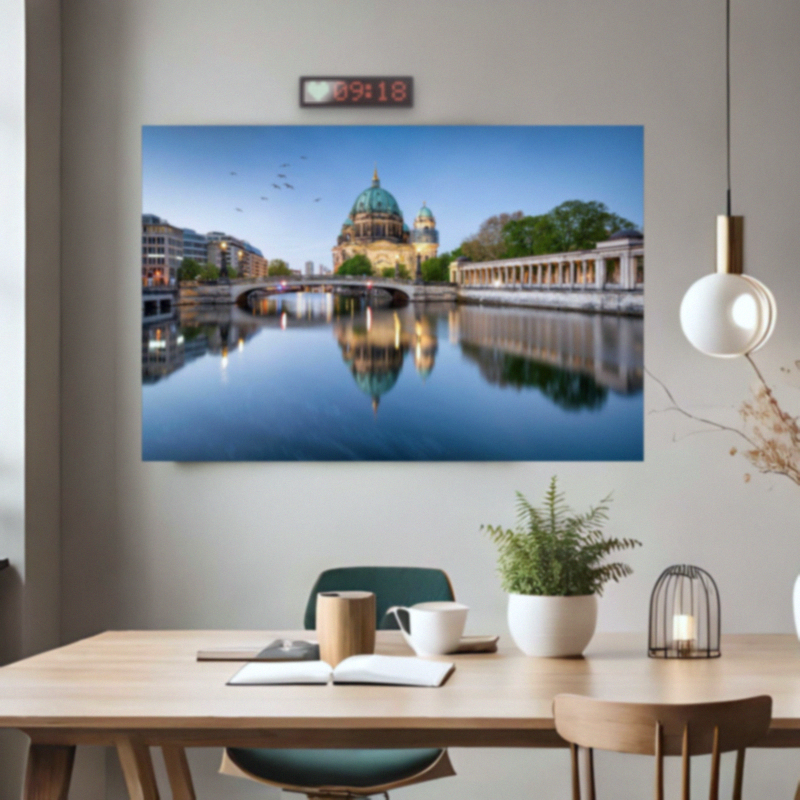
9:18
